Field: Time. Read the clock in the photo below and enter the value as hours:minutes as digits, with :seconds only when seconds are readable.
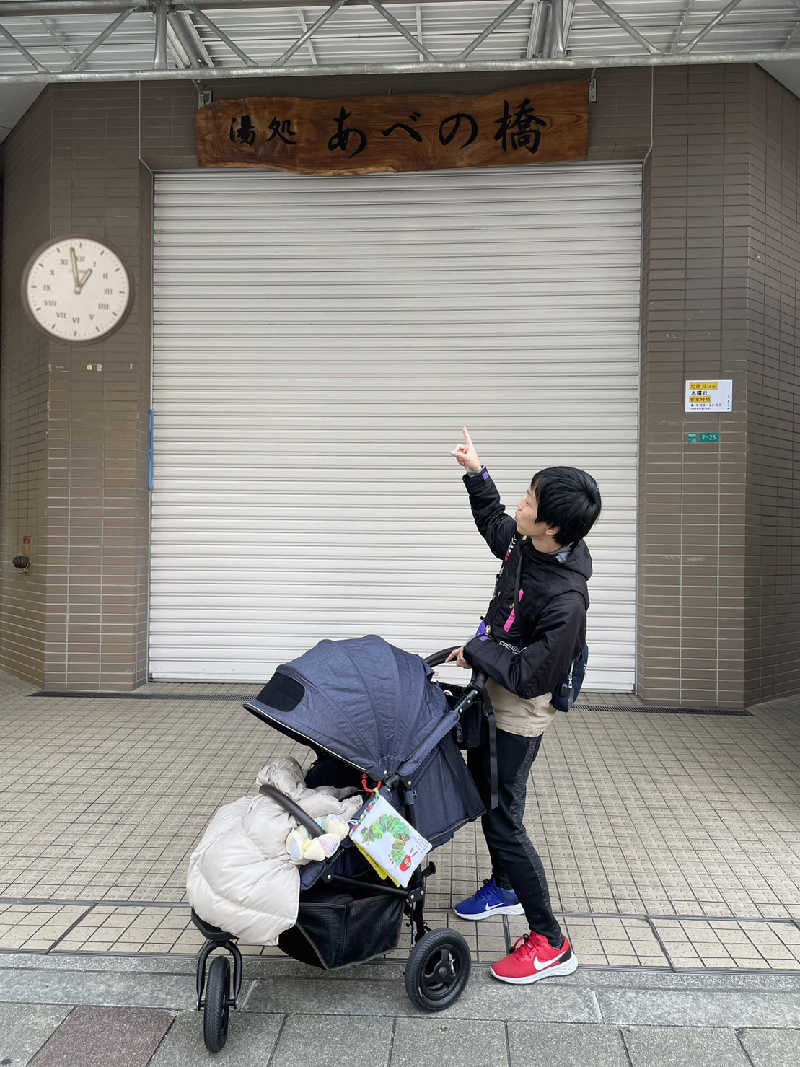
12:58
